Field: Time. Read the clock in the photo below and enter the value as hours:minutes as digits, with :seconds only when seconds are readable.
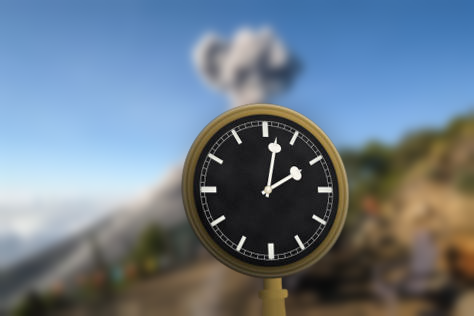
2:02
